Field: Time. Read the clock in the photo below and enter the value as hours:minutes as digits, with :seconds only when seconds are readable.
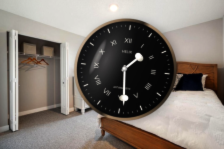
1:29
